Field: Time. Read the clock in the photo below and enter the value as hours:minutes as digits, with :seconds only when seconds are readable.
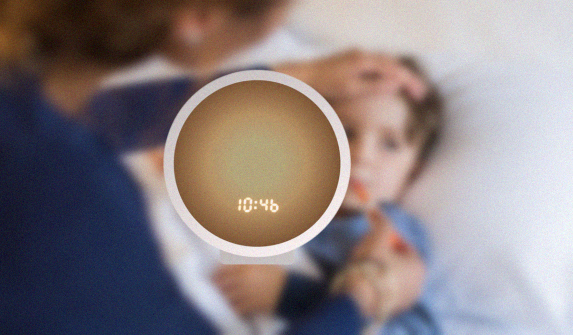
10:46
